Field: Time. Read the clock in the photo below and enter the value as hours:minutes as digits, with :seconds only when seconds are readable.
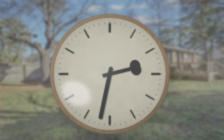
2:32
